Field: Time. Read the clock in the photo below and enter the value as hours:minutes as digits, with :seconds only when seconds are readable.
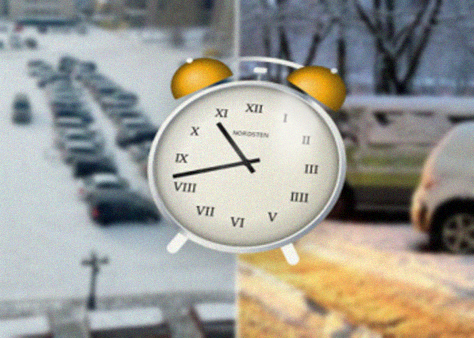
10:42
